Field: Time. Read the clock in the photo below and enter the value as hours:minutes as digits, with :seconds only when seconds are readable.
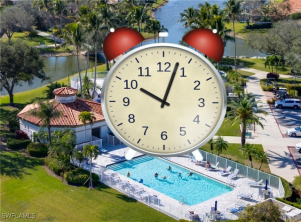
10:03
